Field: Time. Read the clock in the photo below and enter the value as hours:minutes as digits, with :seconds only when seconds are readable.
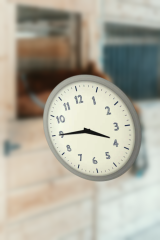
3:45
